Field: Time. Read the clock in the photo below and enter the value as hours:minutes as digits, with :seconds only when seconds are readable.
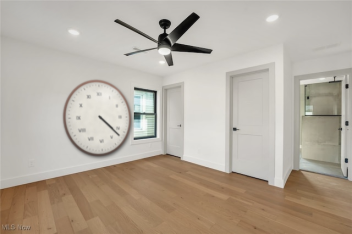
4:22
